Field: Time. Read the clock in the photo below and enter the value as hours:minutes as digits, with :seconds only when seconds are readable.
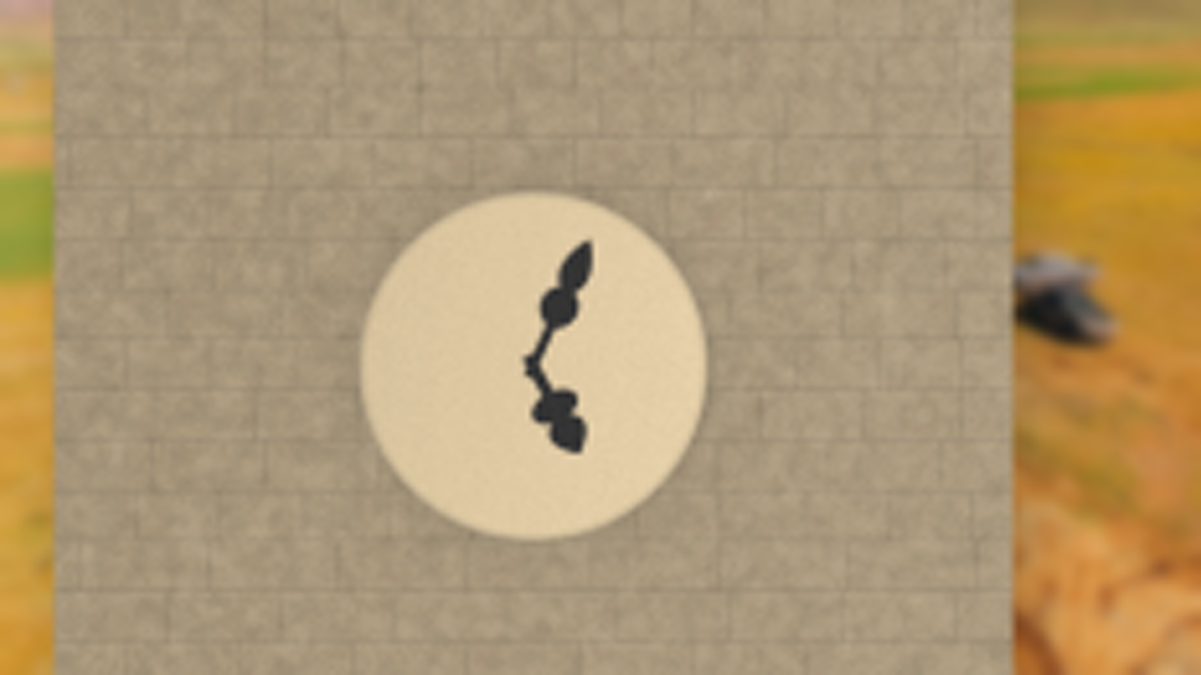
5:04
